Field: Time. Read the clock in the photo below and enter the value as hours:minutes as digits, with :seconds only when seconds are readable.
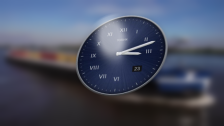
3:12
